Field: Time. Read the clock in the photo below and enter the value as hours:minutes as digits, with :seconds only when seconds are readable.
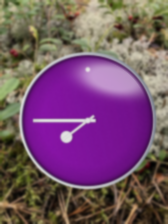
7:45
